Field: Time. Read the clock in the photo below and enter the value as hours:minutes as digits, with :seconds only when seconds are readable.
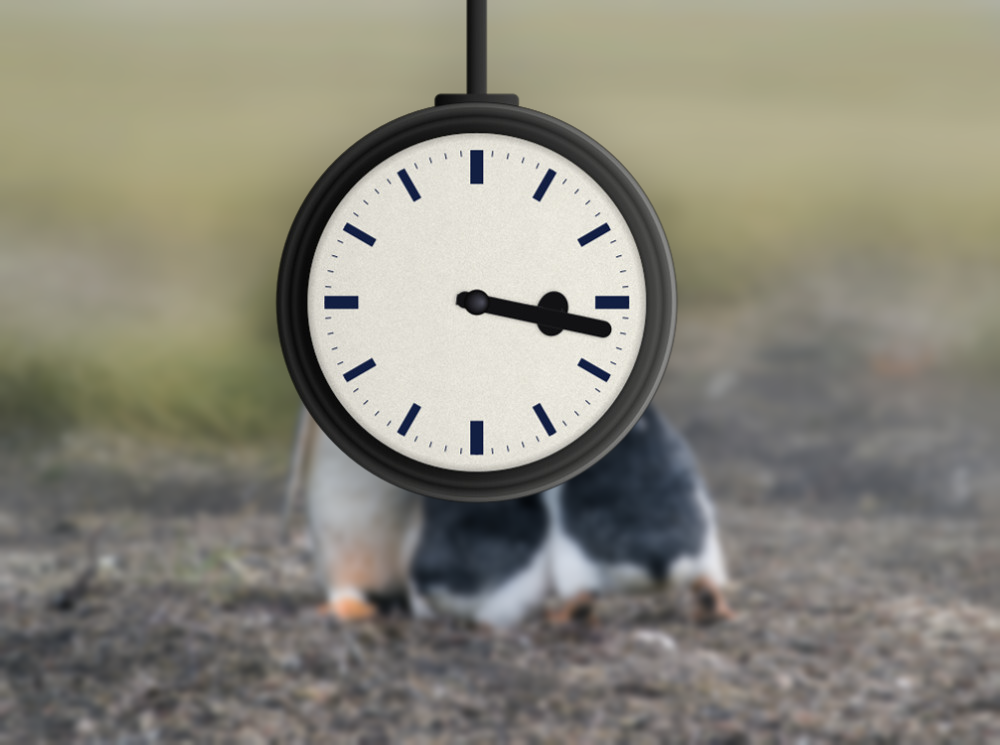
3:17
